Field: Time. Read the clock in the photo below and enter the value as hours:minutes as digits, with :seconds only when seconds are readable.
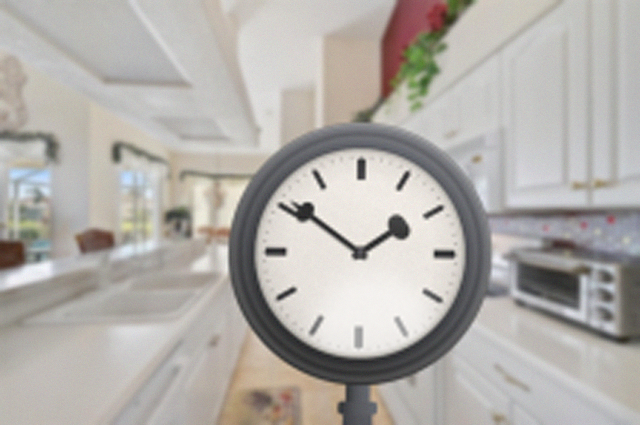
1:51
